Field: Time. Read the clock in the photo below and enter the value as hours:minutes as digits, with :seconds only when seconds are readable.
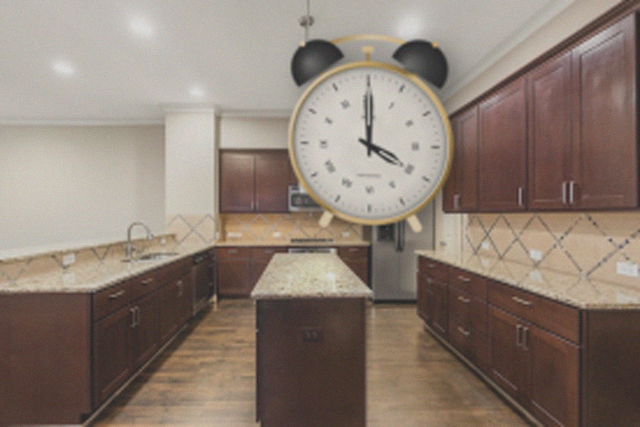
4:00
